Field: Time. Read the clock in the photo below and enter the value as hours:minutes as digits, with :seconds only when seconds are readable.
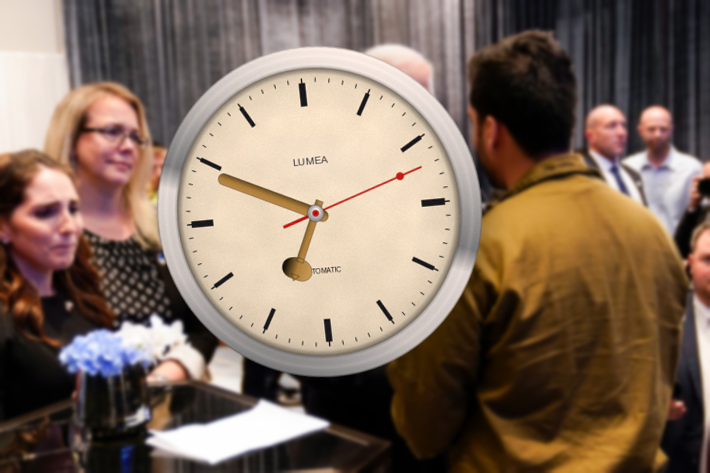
6:49:12
